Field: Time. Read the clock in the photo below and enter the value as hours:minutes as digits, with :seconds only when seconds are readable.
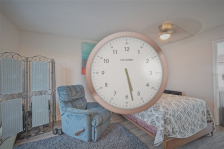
5:28
